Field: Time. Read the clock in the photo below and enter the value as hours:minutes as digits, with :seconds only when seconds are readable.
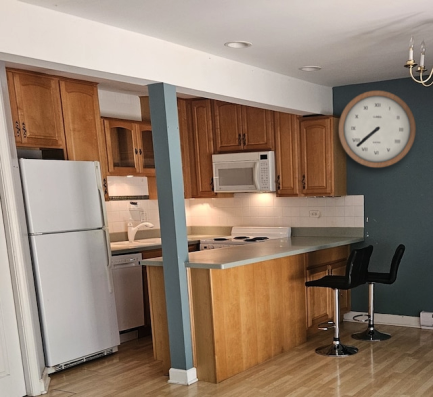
7:38
